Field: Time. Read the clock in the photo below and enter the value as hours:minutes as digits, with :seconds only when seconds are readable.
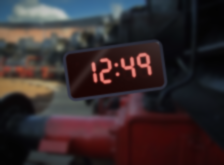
12:49
